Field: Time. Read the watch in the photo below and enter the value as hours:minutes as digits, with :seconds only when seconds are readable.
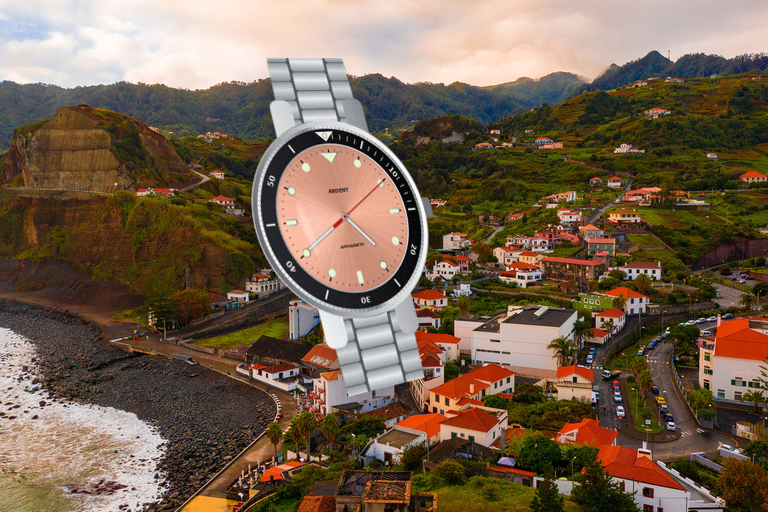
4:40:10
